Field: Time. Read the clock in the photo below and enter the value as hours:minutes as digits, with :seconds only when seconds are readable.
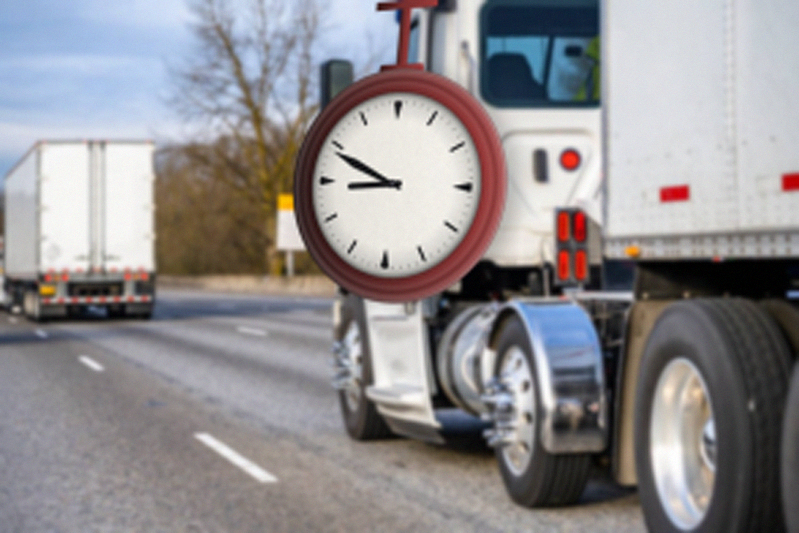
8:49
